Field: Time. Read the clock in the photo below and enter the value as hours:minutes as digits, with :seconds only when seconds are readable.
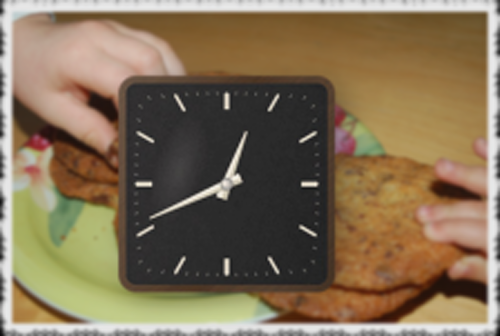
12:41
